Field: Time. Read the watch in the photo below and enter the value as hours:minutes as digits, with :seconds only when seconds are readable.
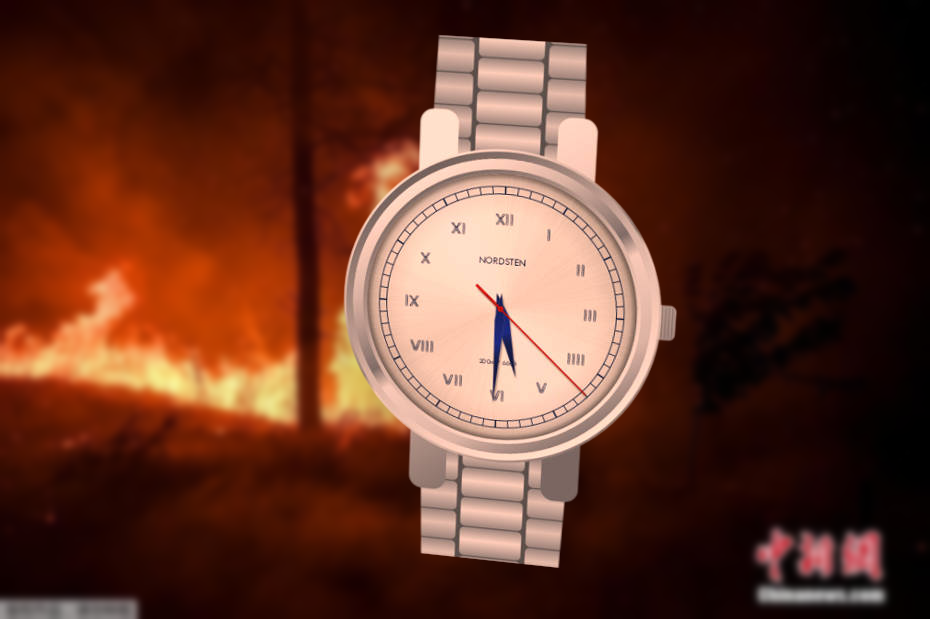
5:30:22
